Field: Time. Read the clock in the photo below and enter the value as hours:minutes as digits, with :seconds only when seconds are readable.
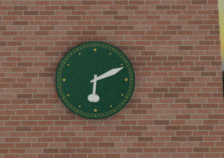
6:11
